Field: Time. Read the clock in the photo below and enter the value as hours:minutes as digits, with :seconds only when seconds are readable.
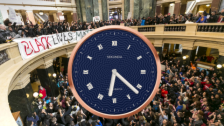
6:22
